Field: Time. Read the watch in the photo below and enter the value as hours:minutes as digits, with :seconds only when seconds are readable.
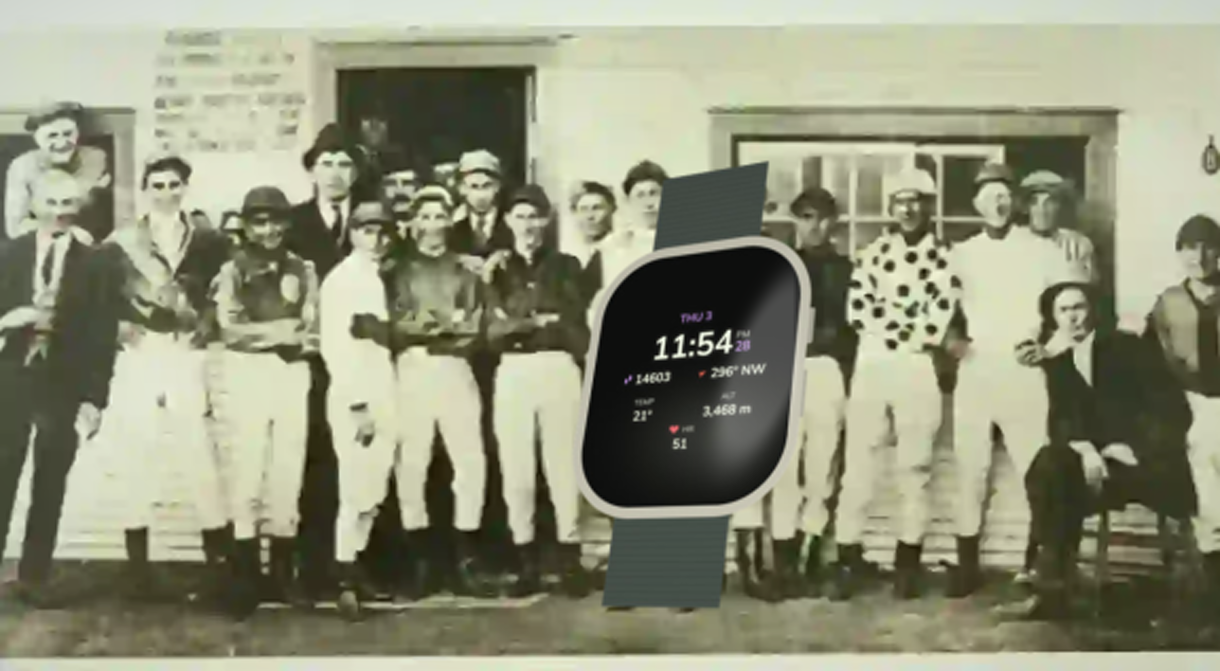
11:54
